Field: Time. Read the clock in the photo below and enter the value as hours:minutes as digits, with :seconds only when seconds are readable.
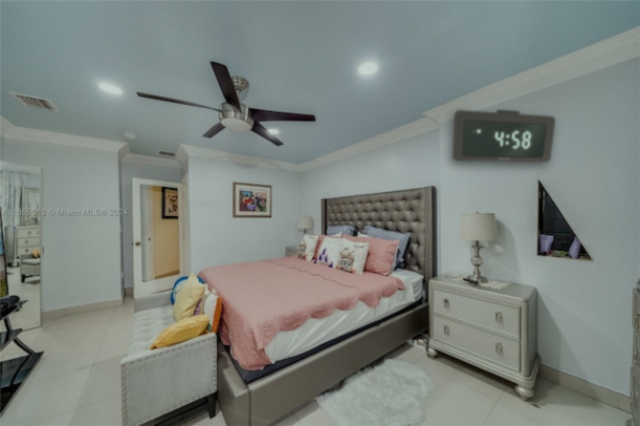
4:58
